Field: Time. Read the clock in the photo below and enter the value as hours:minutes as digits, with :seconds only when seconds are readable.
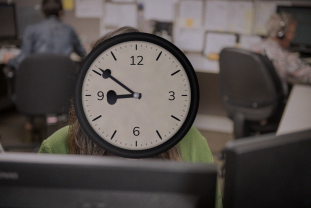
8:51
